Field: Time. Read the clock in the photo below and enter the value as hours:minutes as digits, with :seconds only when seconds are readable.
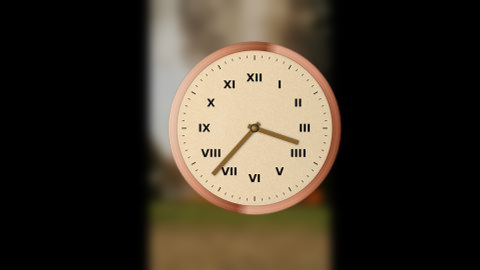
3:37
